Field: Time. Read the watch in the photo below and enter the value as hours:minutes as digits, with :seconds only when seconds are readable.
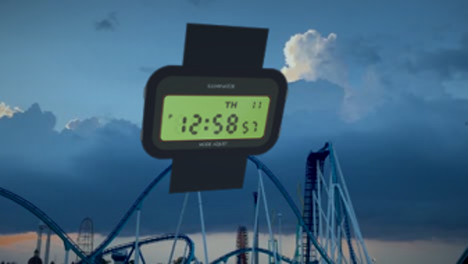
12:58:57
